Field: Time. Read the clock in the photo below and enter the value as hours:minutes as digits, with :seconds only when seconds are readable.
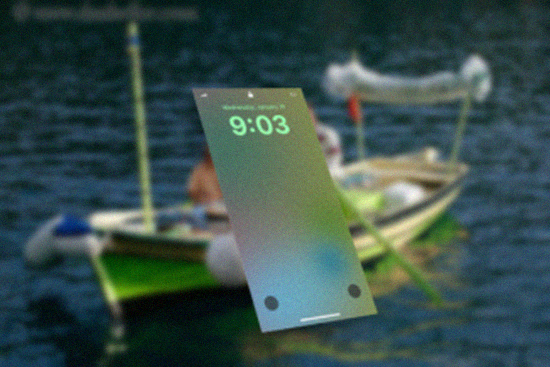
9:03
